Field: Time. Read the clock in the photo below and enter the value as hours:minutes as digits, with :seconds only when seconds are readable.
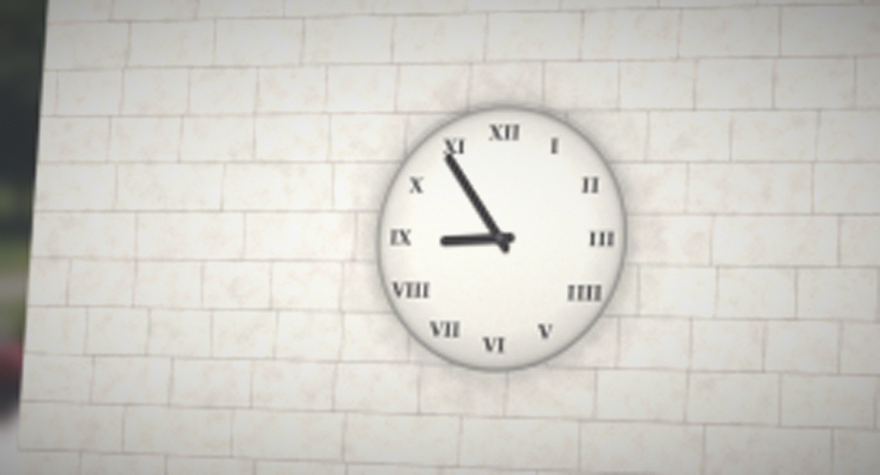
8:54
